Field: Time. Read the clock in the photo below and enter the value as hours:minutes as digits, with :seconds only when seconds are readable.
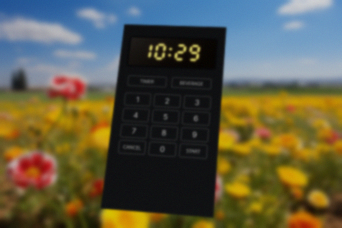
10:29
